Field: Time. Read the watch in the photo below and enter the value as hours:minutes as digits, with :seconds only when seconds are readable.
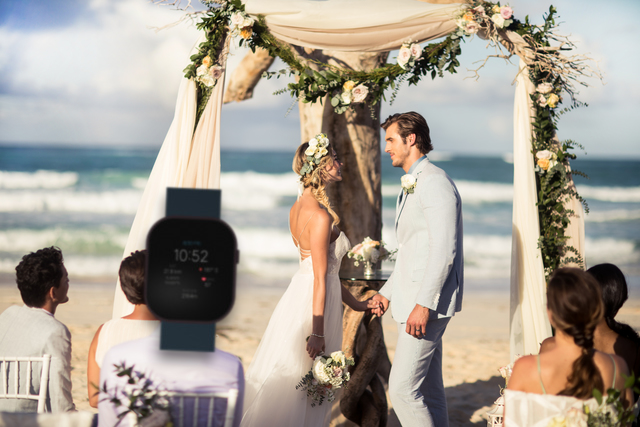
10:52
